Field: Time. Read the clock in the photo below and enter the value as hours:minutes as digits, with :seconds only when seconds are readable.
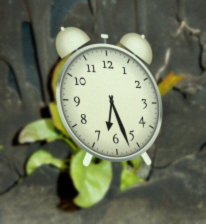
6:27
